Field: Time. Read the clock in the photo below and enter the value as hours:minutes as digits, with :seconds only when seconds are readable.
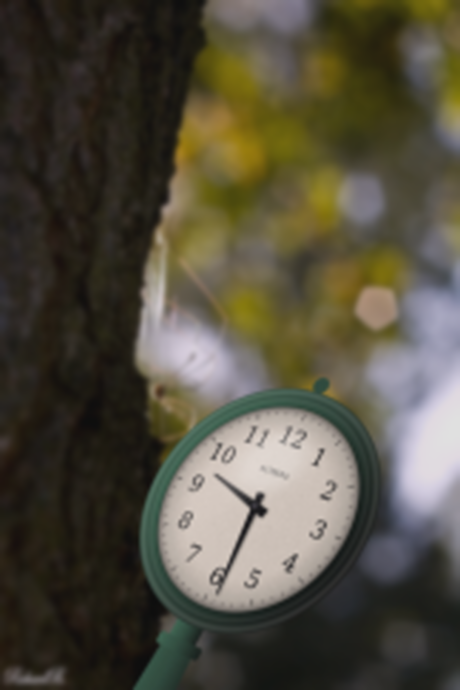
9:29
